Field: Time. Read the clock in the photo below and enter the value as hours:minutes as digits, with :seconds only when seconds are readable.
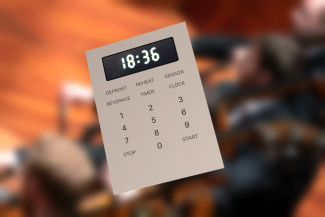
18:36
